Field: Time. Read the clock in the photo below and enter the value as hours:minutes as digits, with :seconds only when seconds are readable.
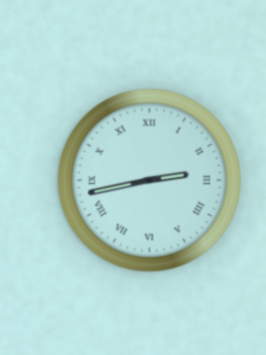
2:43
